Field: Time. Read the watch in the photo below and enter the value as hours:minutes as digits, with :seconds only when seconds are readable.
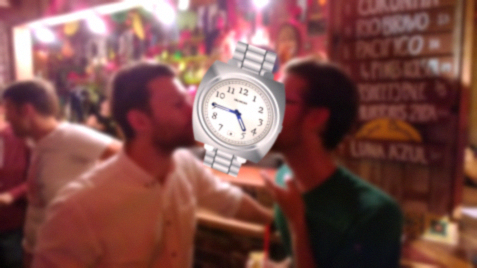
4:45
